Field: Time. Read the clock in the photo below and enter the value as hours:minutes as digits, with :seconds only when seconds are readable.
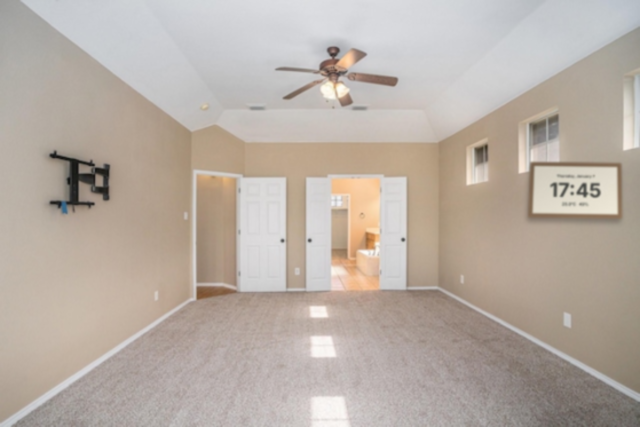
17:45
